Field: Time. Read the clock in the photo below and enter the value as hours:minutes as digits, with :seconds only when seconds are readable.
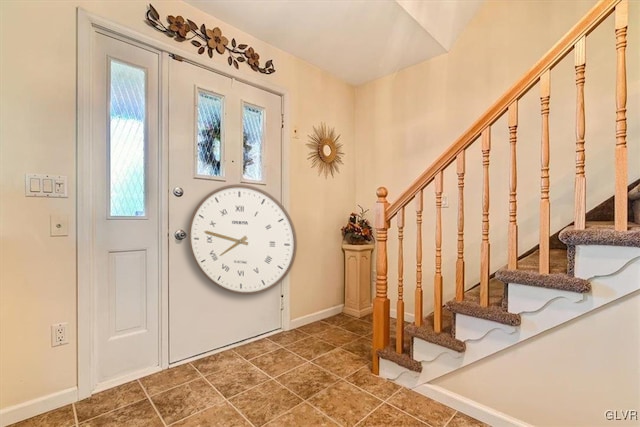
7:47
